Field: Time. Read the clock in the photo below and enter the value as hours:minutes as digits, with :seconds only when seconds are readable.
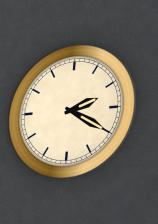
2:20
